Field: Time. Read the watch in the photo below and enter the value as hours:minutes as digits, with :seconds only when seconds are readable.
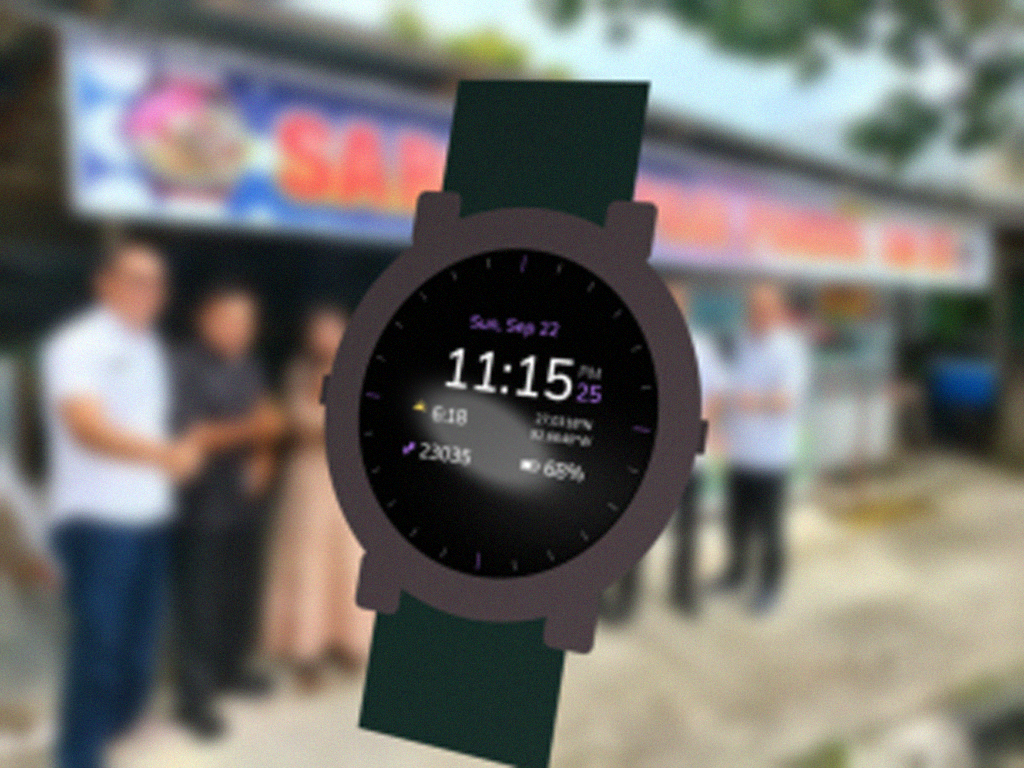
11:15
